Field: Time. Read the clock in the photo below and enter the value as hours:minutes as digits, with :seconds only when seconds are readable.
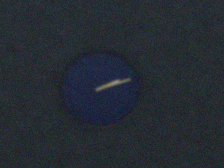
2:12
